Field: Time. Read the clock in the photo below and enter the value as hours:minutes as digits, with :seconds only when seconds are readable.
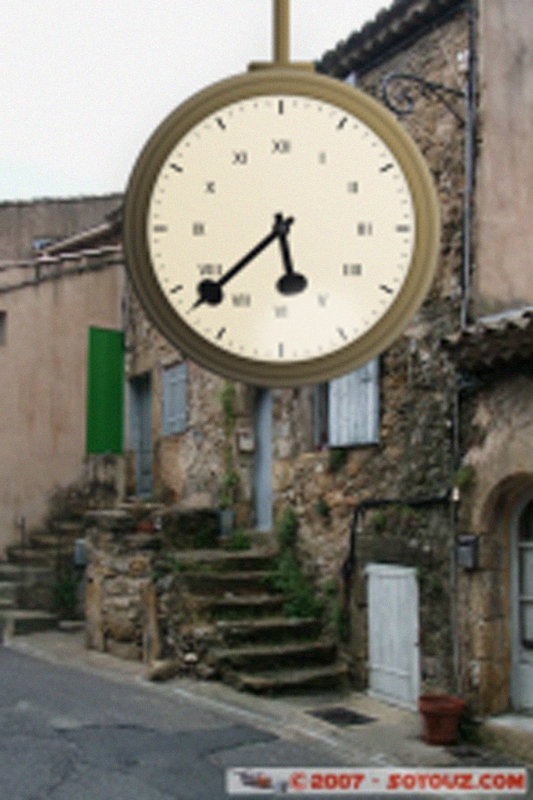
5:38
